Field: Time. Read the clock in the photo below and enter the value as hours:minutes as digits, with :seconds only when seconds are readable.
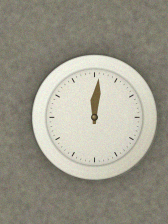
12:01
